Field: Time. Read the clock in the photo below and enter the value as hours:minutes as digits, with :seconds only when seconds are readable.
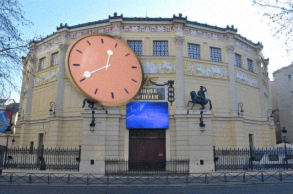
12:41
